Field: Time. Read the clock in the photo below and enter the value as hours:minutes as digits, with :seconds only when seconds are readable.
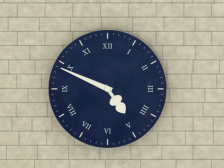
4:49
